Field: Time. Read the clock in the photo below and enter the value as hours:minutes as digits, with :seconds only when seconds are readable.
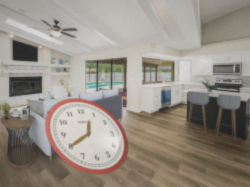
12:40
